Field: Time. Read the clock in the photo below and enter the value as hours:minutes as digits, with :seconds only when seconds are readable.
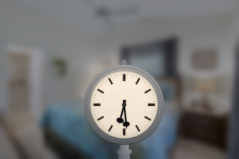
6:29
